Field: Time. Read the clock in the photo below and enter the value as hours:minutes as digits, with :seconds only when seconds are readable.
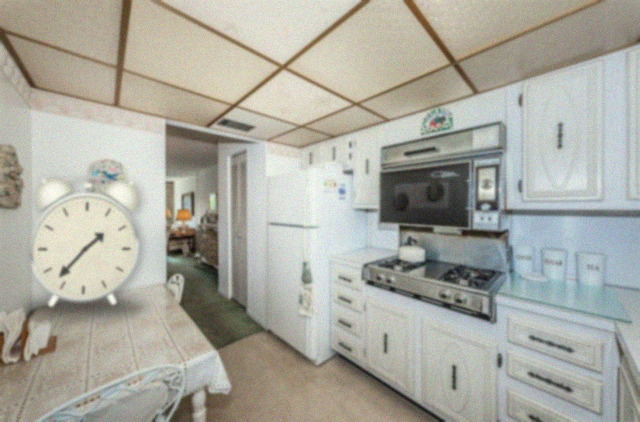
1:37
